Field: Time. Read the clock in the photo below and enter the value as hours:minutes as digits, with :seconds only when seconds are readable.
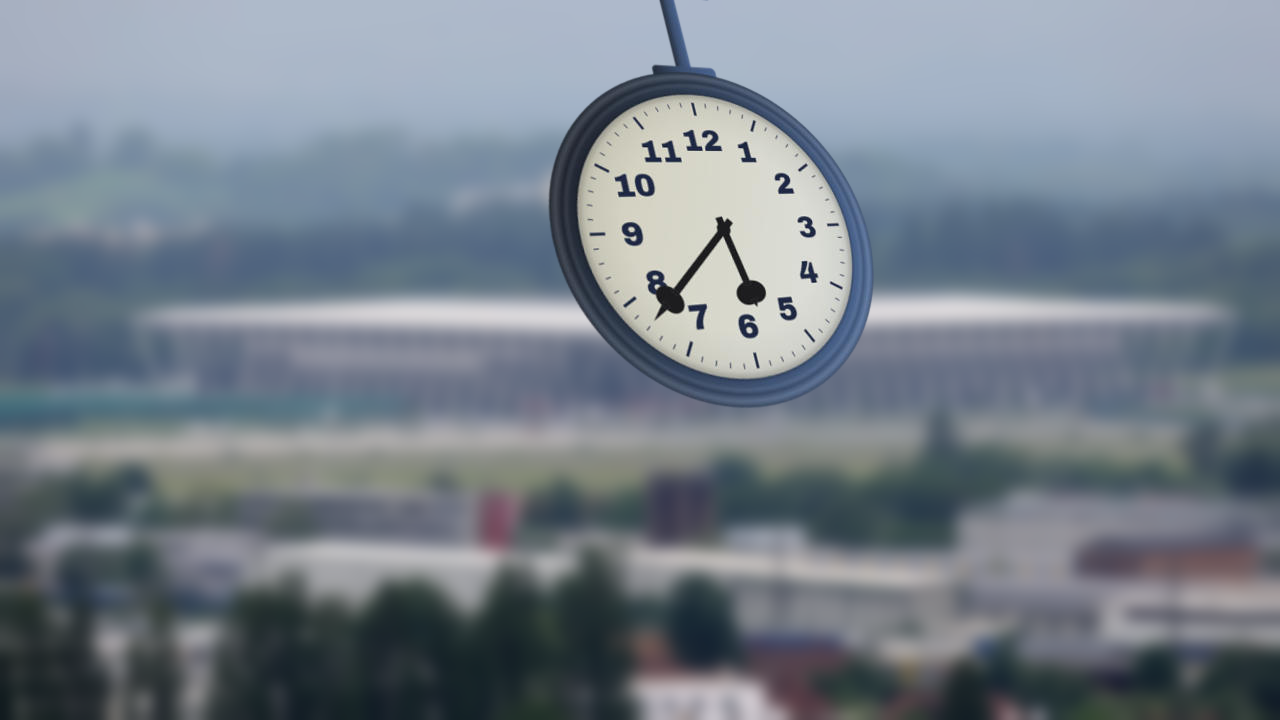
5:38
